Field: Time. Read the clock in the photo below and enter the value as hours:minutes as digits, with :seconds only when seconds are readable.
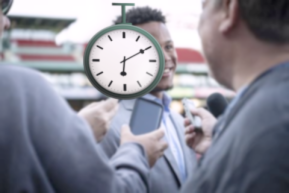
6:10
